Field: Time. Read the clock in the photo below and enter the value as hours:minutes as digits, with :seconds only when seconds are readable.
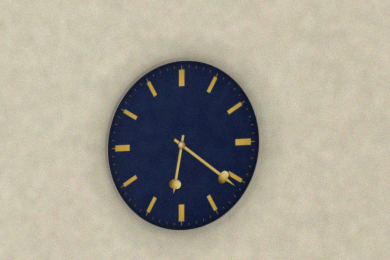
6:21
